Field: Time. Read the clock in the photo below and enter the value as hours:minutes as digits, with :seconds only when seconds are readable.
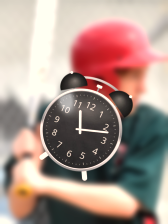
11:12
